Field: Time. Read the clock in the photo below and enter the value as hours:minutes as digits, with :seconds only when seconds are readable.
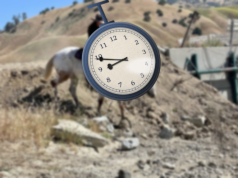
8:49
